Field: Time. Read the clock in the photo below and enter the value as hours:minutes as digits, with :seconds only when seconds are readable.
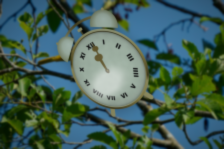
12:01
